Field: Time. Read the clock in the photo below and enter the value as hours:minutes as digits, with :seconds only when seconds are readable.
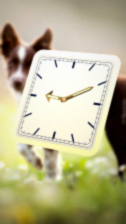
9:10
